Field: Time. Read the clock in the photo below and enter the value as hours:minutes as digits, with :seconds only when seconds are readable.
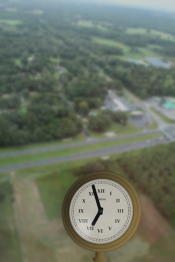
6:57
